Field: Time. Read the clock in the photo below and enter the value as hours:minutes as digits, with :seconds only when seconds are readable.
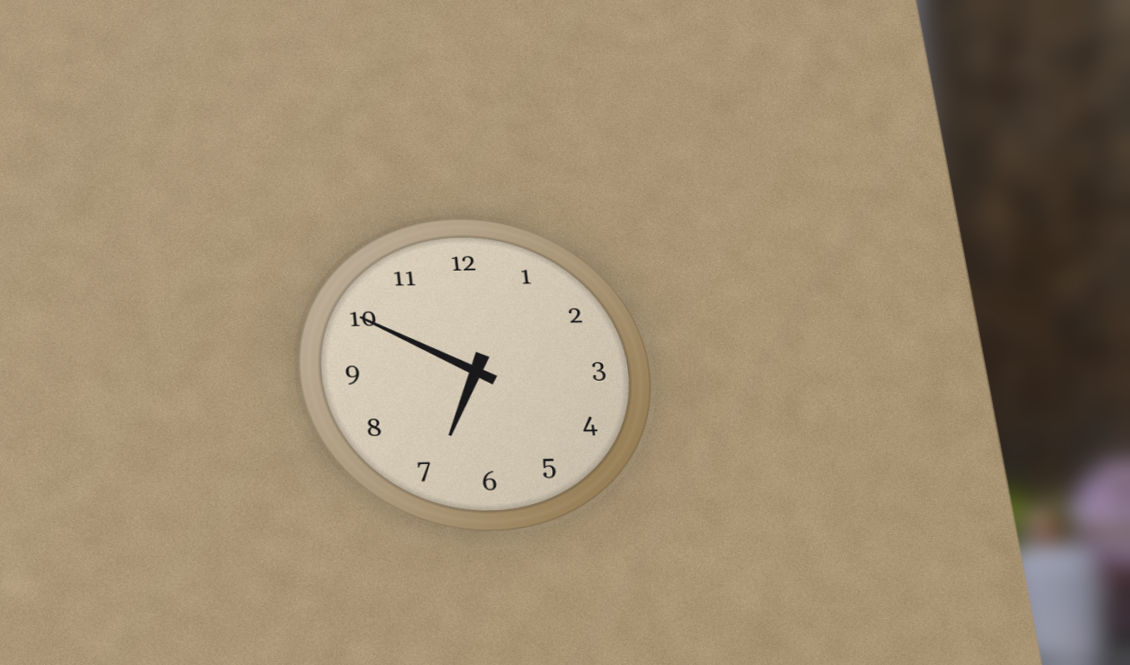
6:50
